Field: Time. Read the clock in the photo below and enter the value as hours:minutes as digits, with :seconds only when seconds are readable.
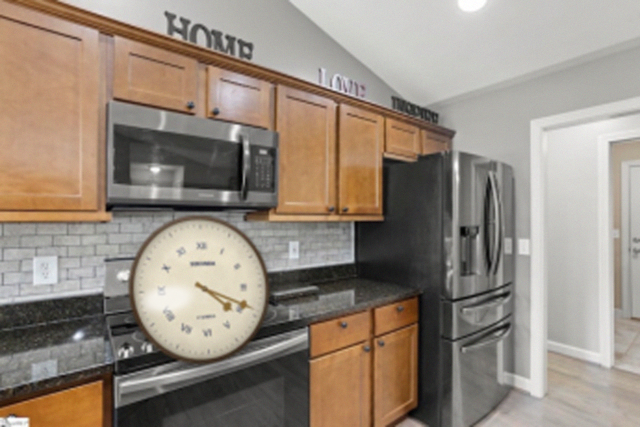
4:19
